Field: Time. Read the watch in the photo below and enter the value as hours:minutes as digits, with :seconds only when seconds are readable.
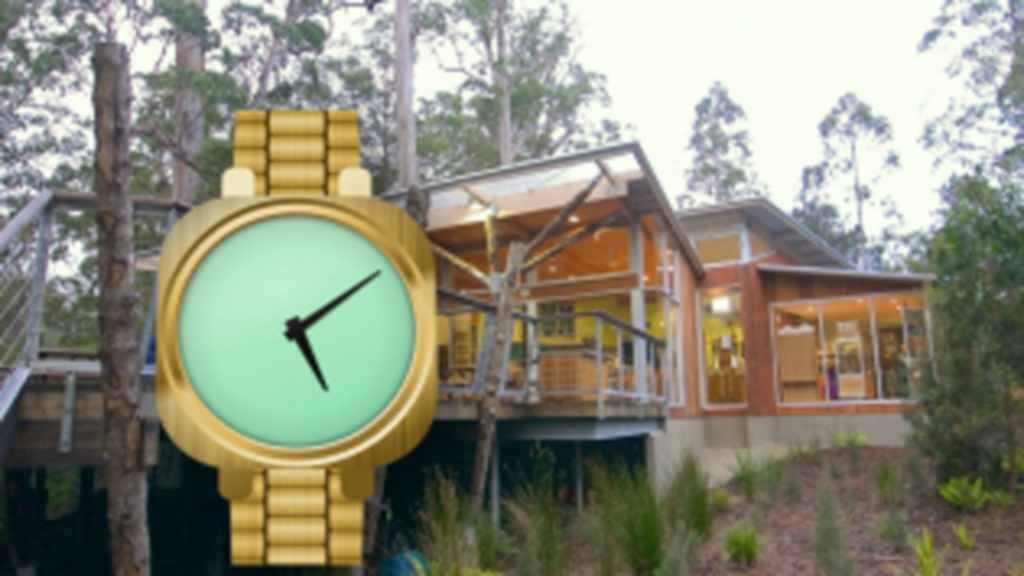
5:09
